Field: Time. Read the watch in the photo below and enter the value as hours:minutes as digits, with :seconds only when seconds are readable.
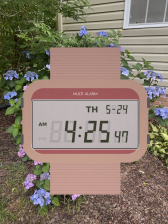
4:25:47
